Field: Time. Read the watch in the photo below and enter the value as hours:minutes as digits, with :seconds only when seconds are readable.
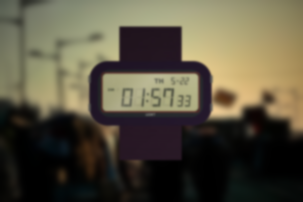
1:57:33
